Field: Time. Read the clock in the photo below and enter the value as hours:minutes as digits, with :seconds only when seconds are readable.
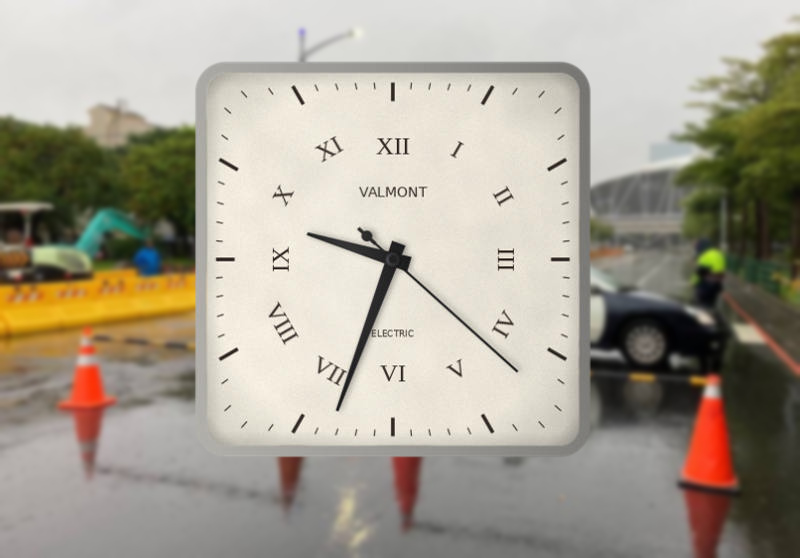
9:33:22
